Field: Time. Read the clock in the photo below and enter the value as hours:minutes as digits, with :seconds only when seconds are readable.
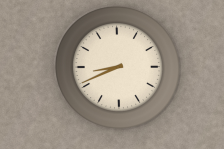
8:41
